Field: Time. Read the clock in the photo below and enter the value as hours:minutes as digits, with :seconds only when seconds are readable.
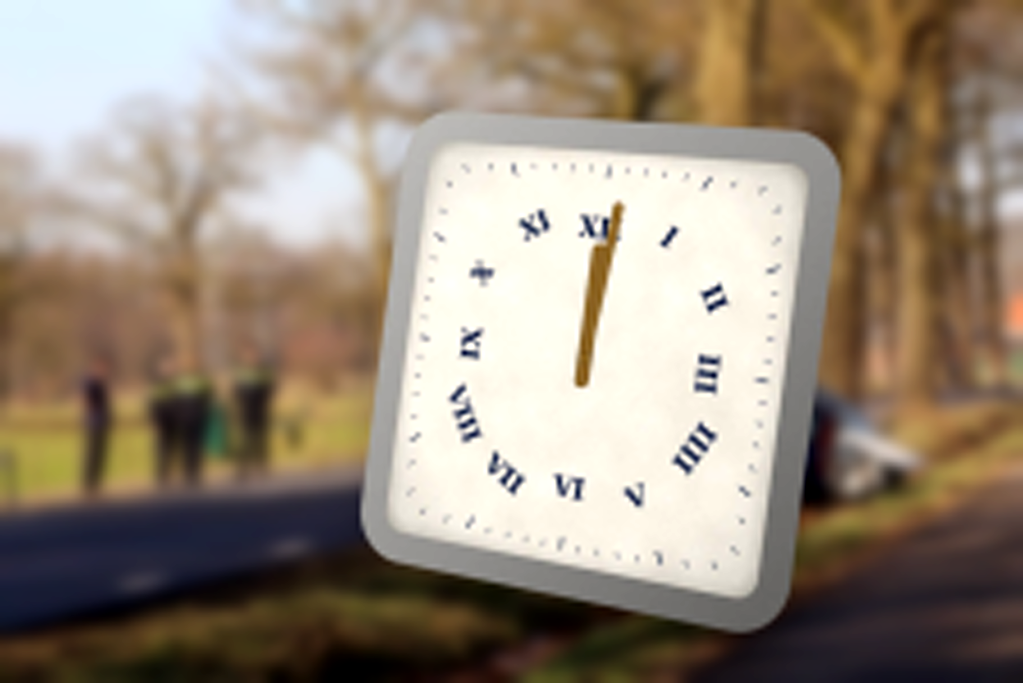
12:01
